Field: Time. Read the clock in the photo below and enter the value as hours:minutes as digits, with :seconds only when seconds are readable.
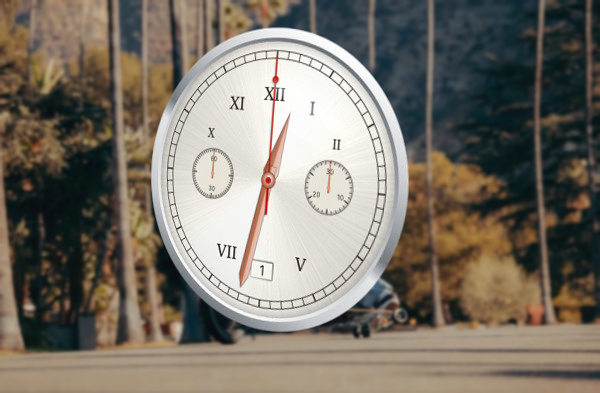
12:32
